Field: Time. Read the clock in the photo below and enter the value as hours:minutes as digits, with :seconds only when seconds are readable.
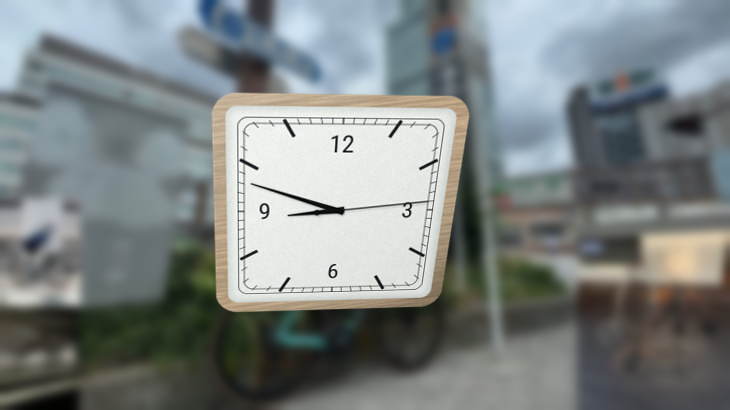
8:48:14
